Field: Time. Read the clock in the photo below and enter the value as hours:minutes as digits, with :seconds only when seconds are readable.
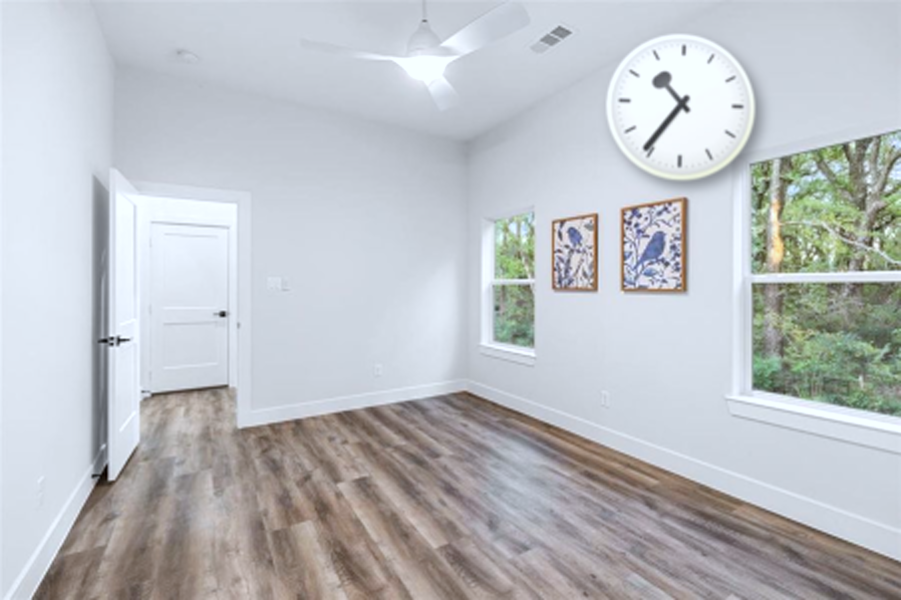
10:36
